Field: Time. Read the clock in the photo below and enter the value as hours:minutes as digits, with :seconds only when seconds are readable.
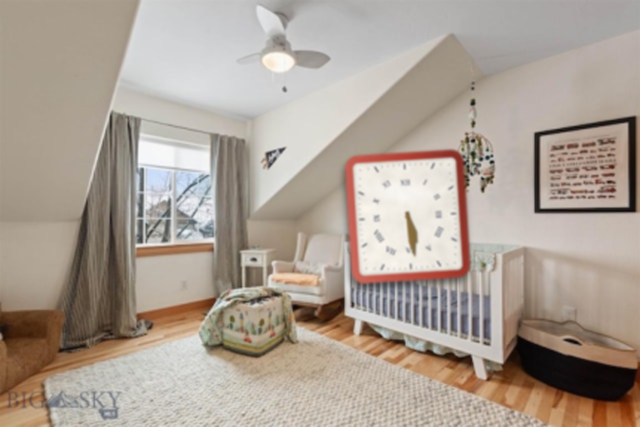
5:29
